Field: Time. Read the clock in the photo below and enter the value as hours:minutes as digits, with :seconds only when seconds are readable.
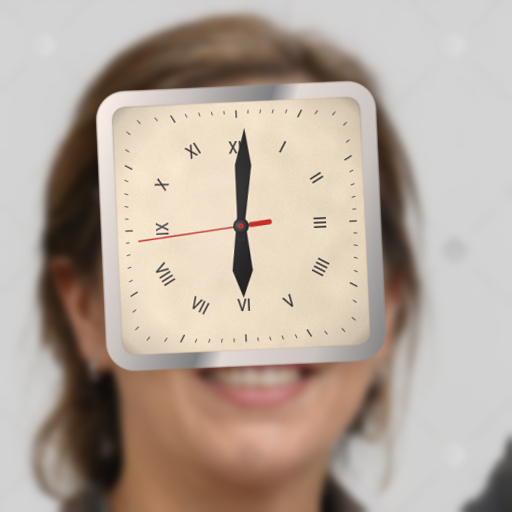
6:00:44
